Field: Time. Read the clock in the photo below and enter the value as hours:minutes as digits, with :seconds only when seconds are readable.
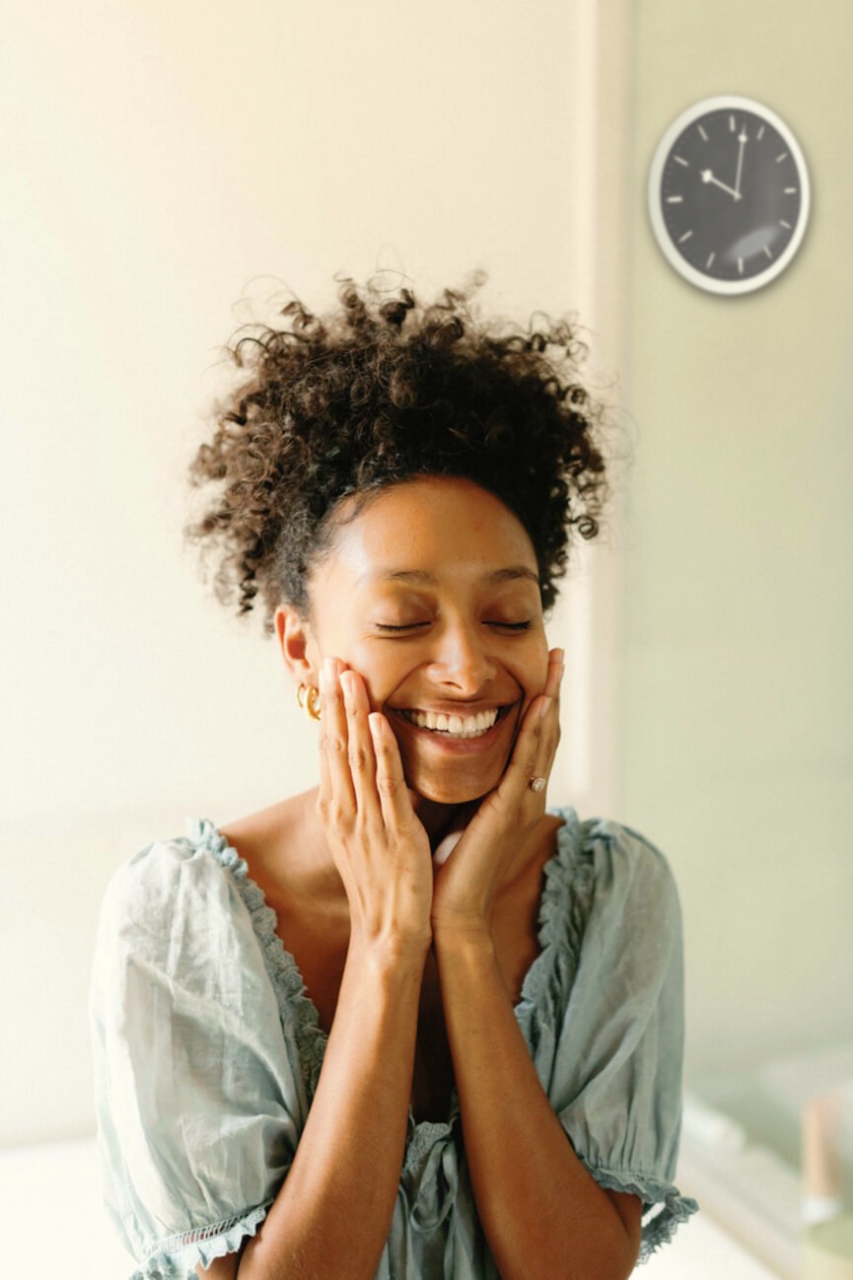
10:02
